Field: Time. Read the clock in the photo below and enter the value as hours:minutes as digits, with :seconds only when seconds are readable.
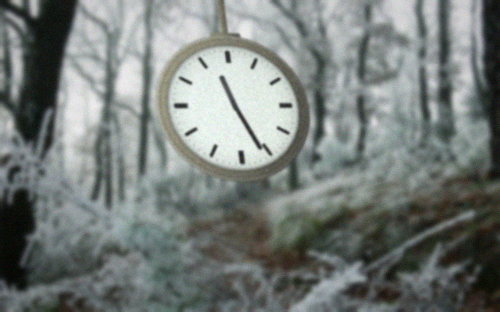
11:26
